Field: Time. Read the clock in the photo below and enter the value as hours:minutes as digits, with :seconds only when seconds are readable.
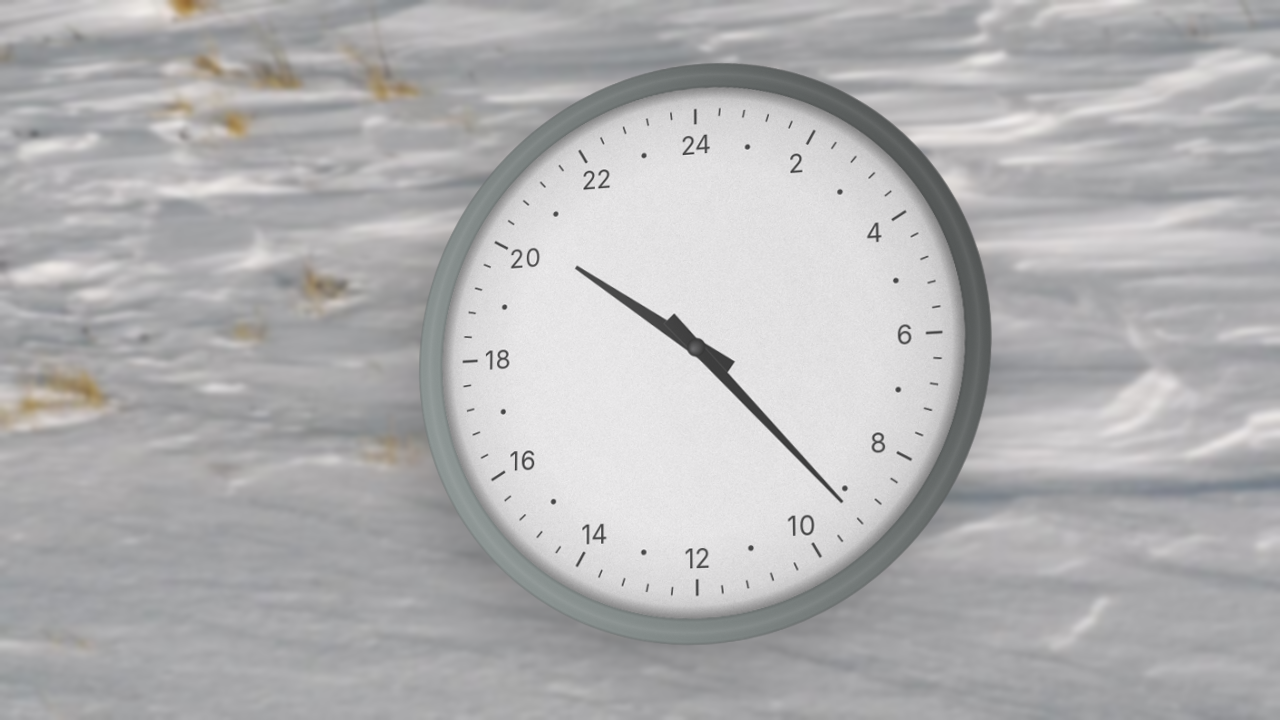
20:23
